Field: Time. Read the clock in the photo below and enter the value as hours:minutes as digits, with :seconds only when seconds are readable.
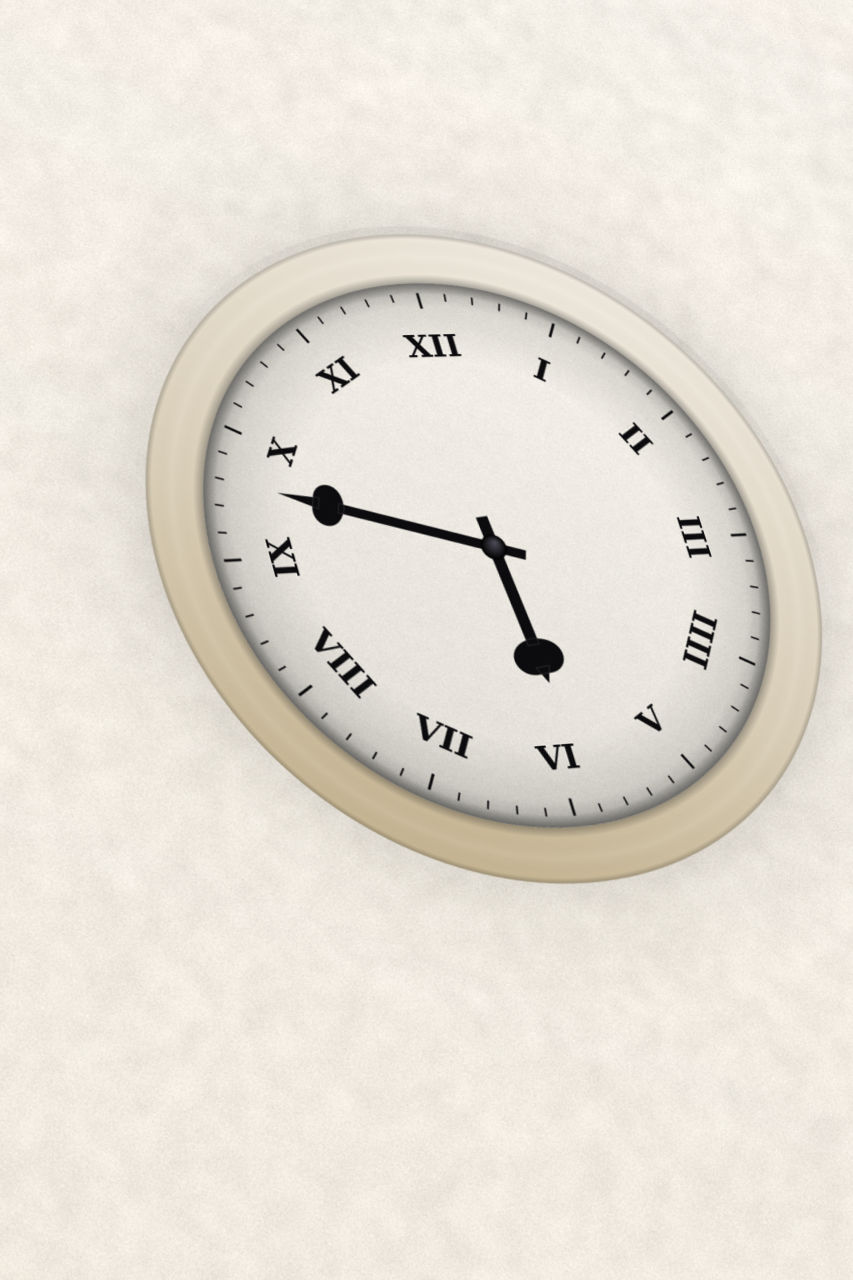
5:48
